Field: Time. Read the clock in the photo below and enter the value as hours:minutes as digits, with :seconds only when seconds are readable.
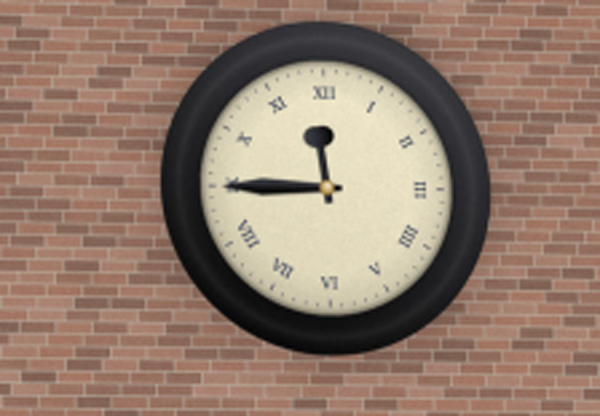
11:45
